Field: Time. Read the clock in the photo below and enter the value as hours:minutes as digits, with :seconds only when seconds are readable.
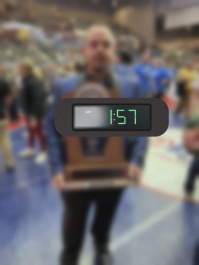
1:57
